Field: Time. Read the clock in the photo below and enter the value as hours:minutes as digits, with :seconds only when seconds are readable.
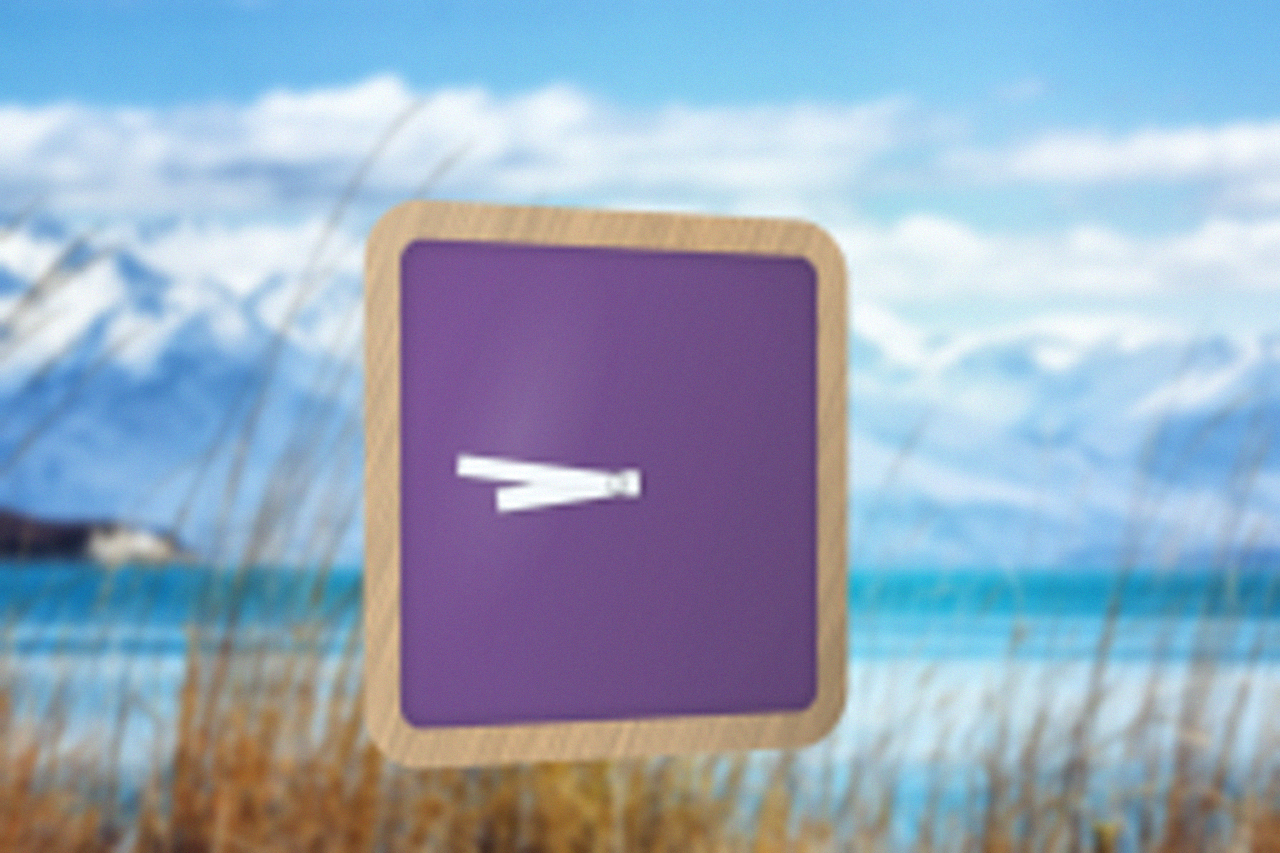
8:46
